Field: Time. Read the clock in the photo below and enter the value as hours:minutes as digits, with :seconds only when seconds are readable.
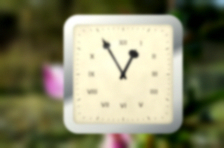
12:55
